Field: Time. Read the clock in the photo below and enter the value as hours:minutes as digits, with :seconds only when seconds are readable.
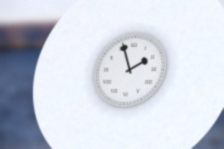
1:56
